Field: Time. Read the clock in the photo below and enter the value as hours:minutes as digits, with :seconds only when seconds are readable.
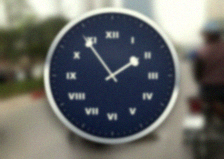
1:54
